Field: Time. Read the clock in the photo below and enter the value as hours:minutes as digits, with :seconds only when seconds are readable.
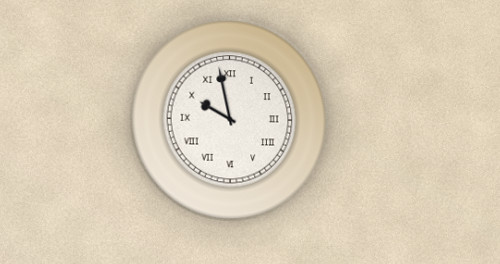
9:58
